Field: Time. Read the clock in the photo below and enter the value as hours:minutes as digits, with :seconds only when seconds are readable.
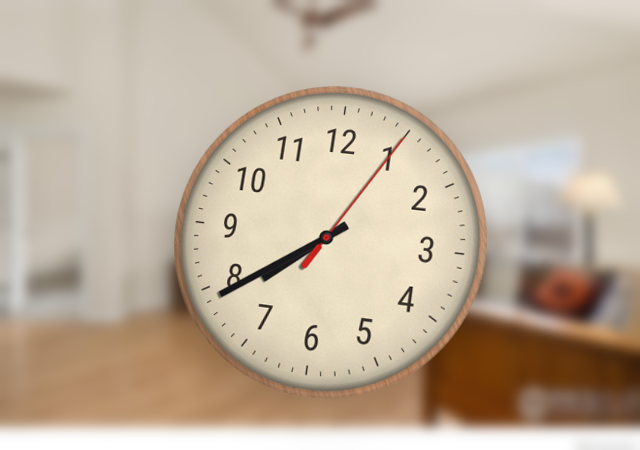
7:39:05
